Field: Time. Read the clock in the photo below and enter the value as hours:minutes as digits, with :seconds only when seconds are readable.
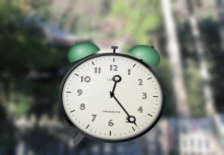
12:24
